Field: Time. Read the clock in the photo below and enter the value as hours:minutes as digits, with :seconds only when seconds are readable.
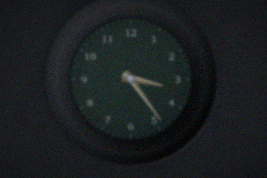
3:24
